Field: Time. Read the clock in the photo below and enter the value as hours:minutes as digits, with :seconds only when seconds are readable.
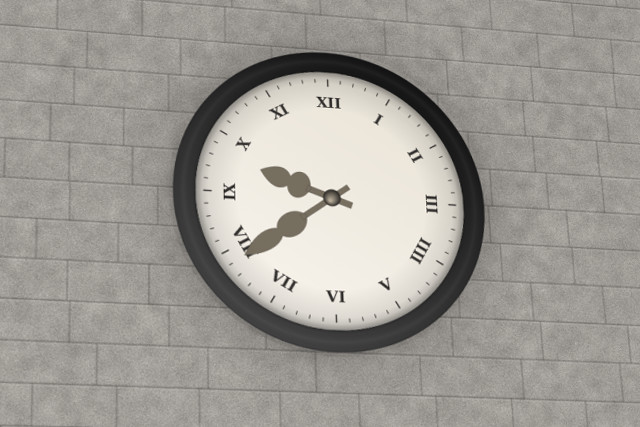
9:39
